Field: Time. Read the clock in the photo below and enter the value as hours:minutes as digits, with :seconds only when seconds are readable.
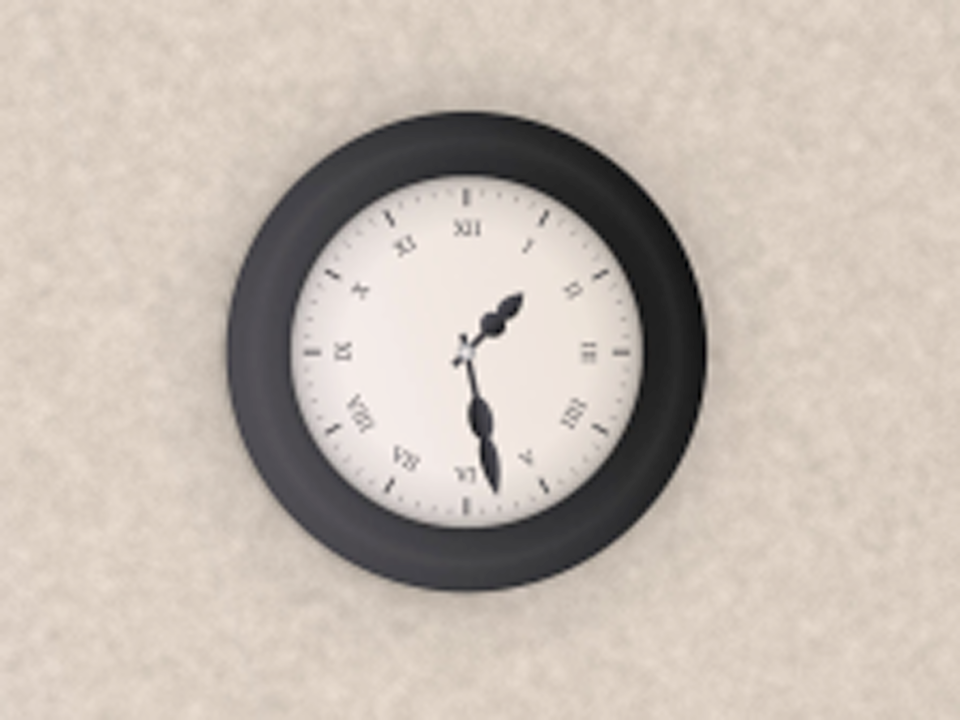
1:28
